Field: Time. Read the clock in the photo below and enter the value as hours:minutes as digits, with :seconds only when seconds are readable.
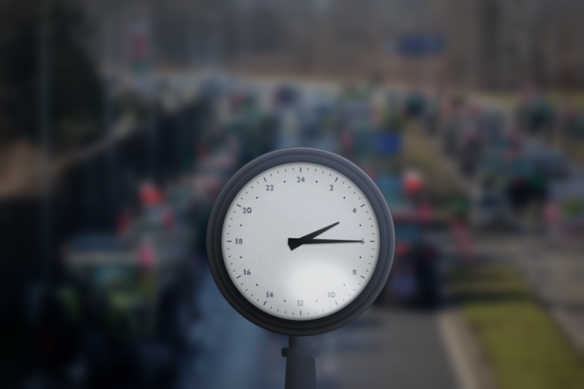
4:15
